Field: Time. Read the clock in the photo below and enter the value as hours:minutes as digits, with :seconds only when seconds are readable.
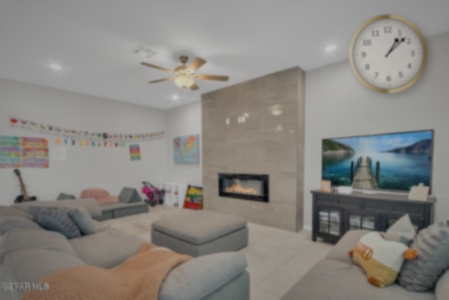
1:08
